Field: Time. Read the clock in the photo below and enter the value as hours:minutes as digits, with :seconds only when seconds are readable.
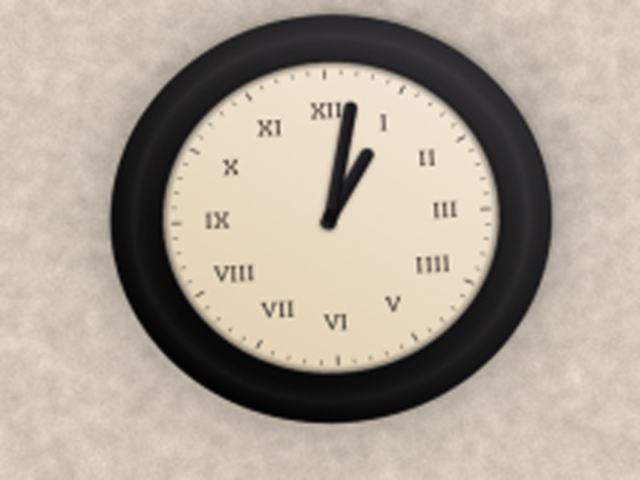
1:02
